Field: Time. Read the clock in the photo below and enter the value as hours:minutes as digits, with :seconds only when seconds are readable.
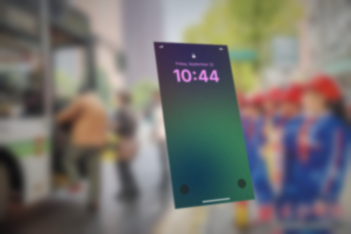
10:44
